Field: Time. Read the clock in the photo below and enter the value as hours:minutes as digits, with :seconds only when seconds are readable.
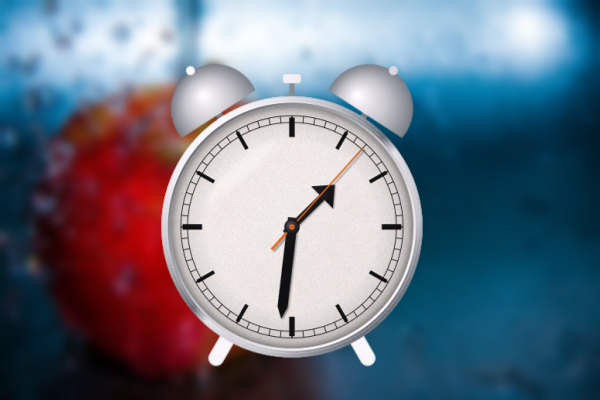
1:31:07
